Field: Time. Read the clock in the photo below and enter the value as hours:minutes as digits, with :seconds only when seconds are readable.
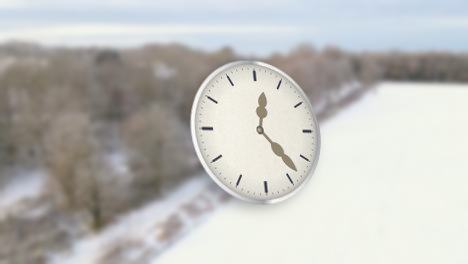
12:23
